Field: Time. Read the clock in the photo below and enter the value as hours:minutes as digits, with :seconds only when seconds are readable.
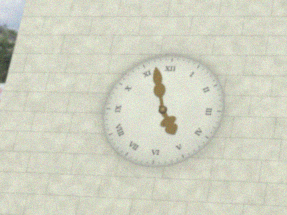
4:57
